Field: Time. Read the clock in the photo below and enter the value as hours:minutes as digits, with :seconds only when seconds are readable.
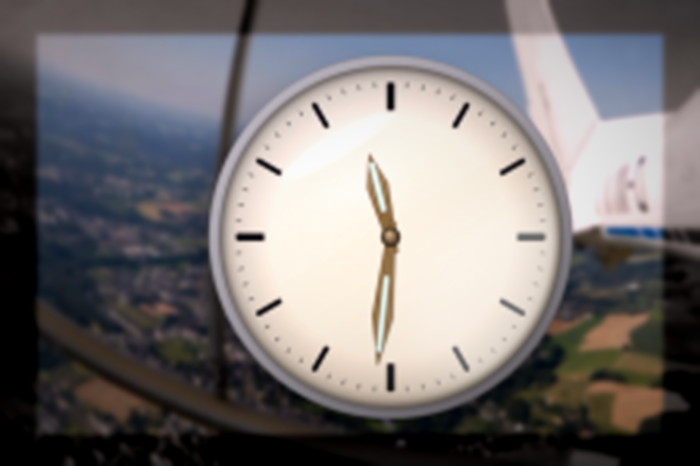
11:31
